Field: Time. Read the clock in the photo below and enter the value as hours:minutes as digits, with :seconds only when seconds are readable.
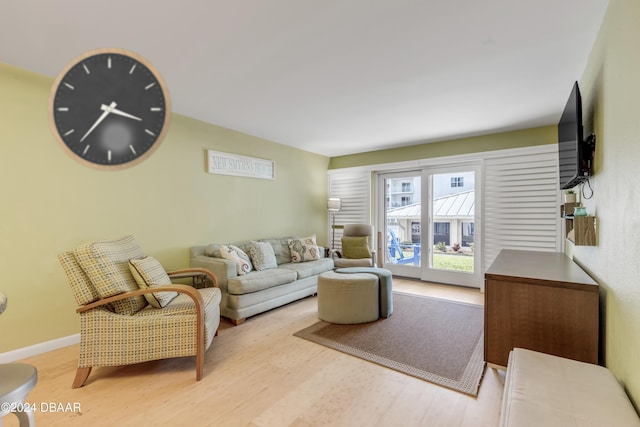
3:37
